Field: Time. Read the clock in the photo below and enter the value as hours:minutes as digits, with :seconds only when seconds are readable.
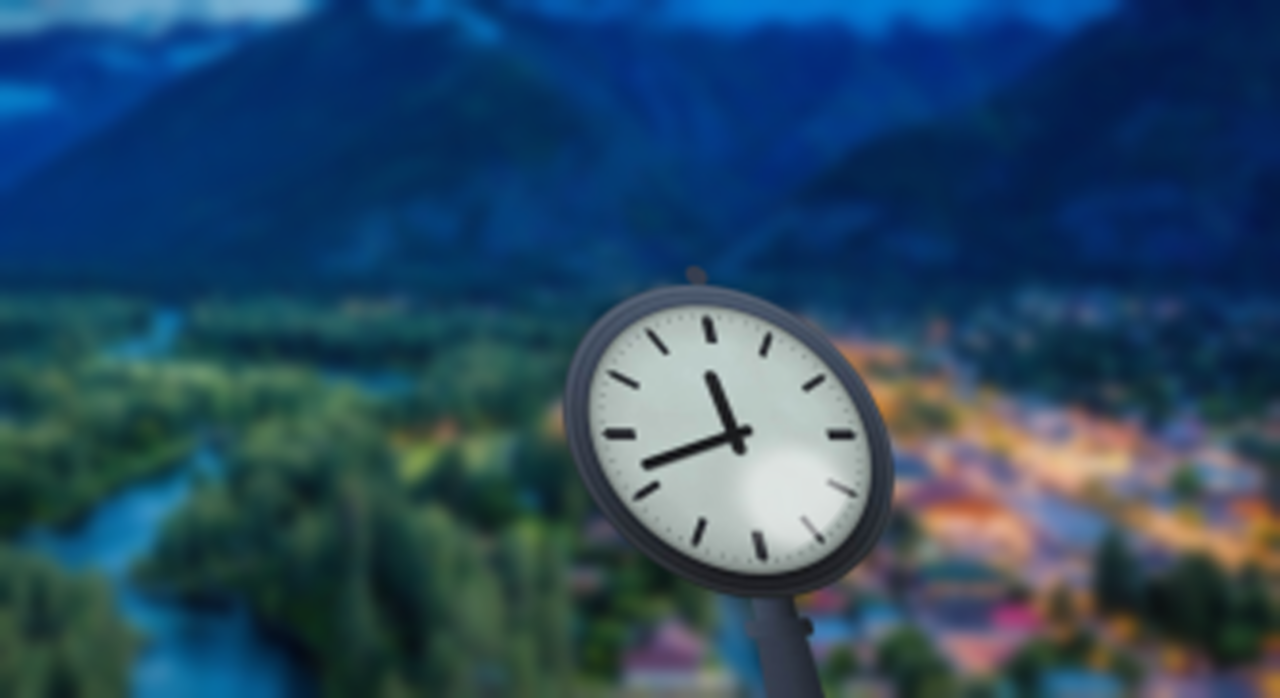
11:42
